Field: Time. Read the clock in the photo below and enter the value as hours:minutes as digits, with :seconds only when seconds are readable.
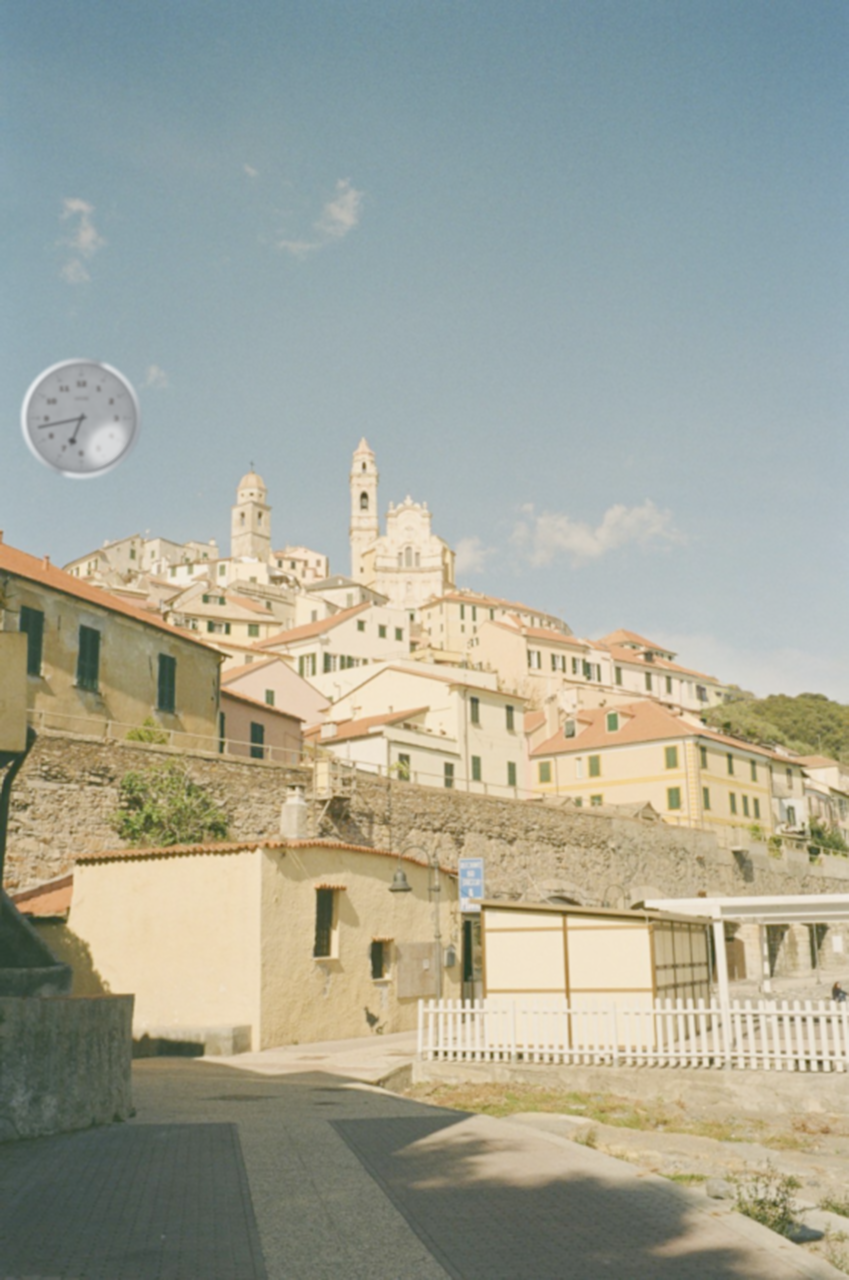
6:43
